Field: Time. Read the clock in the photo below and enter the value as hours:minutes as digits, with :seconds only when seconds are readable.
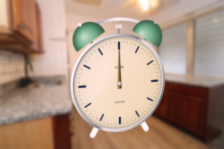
12:00
